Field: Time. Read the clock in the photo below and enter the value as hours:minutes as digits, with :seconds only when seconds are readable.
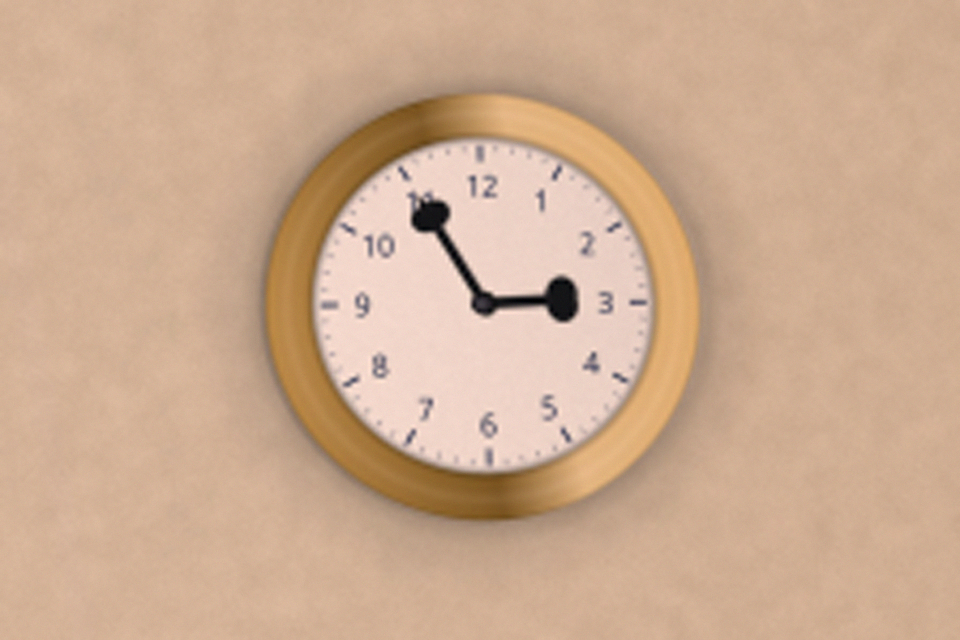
2:55
